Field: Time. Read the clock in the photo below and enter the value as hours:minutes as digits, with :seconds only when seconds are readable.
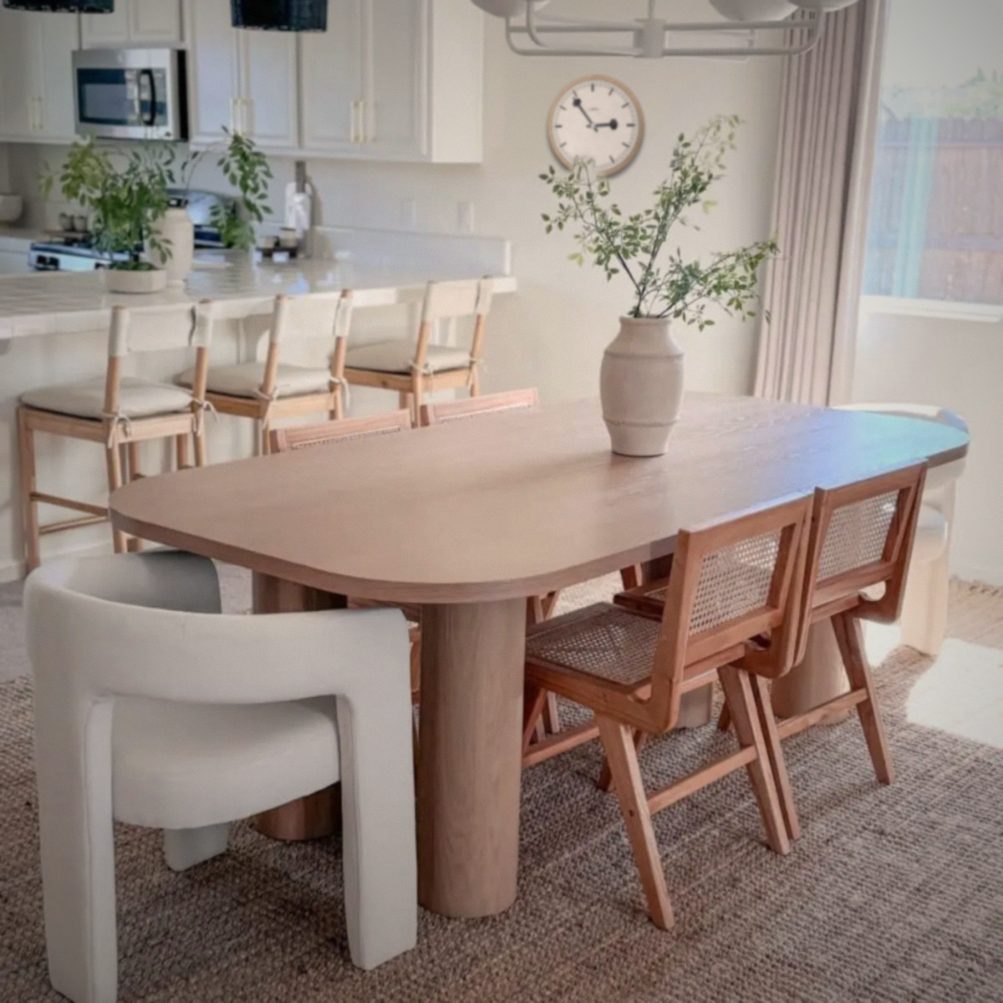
2:54
